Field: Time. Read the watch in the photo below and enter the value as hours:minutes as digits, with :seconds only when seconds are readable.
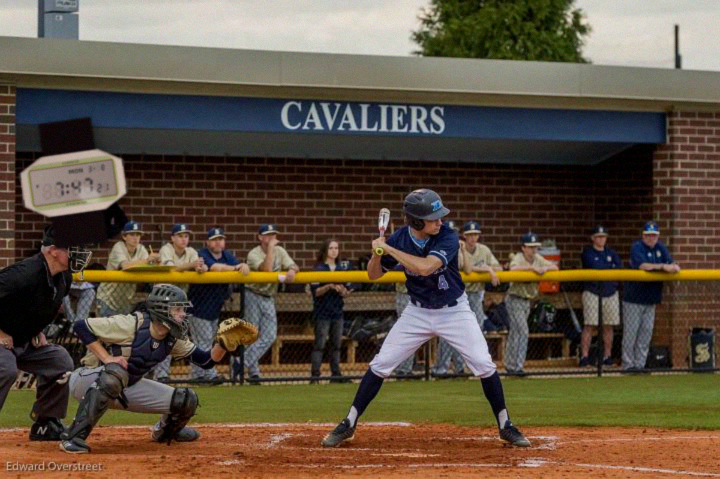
7:47
